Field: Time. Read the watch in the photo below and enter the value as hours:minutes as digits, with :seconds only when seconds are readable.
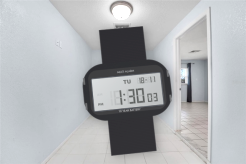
1:30:03
